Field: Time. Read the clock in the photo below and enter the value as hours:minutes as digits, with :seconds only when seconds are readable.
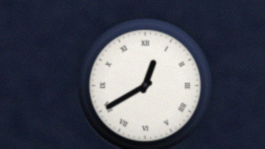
12:40
